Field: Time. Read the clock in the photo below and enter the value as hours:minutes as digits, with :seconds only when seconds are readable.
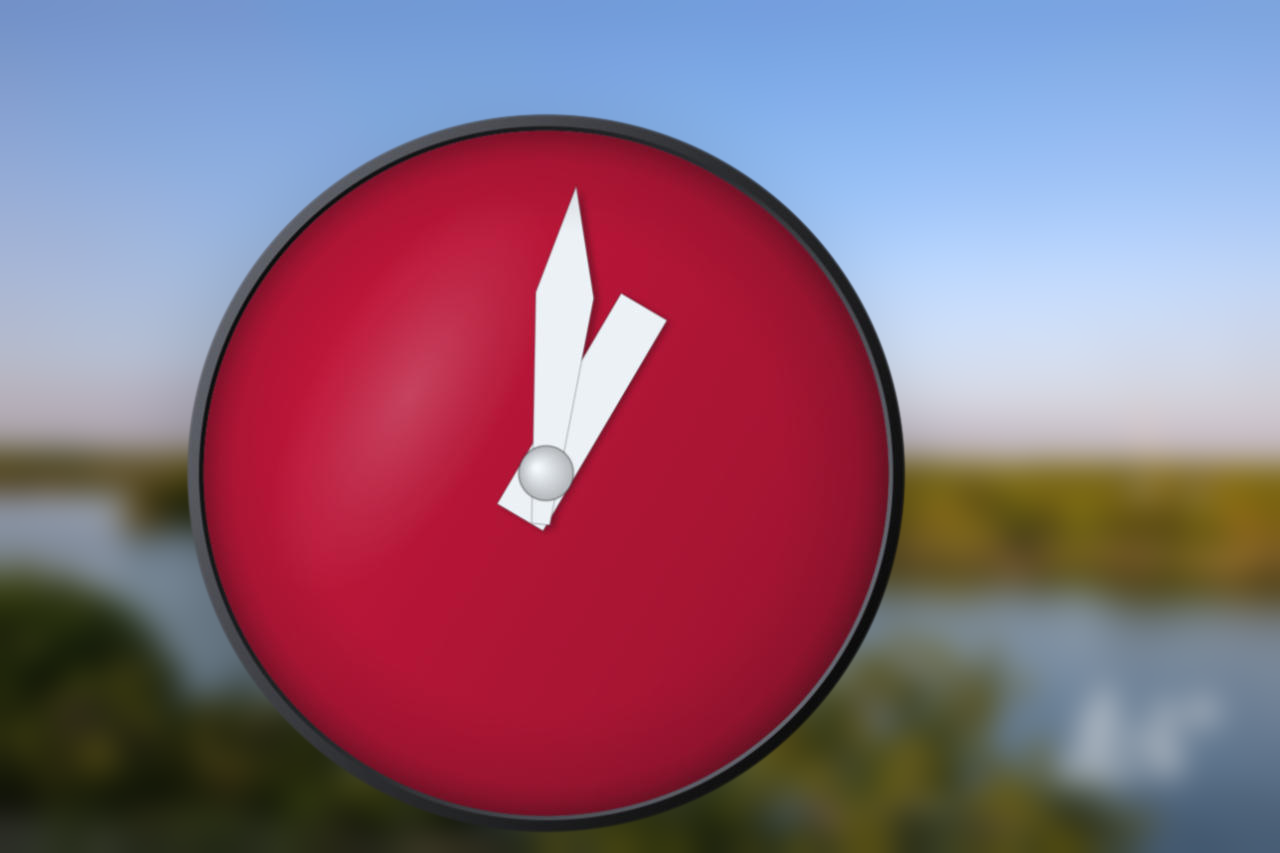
1:01
